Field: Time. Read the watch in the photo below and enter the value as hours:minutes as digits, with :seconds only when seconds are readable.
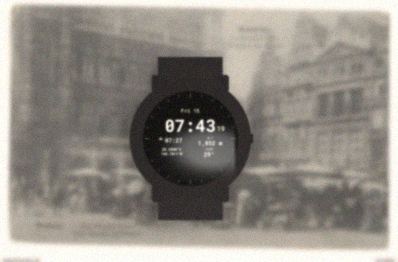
7:43
